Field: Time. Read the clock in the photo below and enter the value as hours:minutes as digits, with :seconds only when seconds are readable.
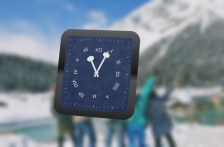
11:04
